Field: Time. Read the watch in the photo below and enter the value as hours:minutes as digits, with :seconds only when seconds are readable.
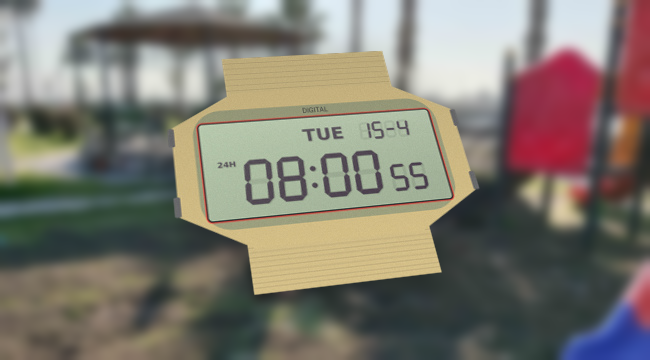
8:00:55
